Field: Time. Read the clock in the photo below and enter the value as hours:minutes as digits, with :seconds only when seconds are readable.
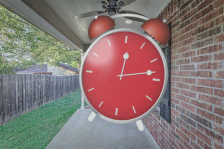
12:13
